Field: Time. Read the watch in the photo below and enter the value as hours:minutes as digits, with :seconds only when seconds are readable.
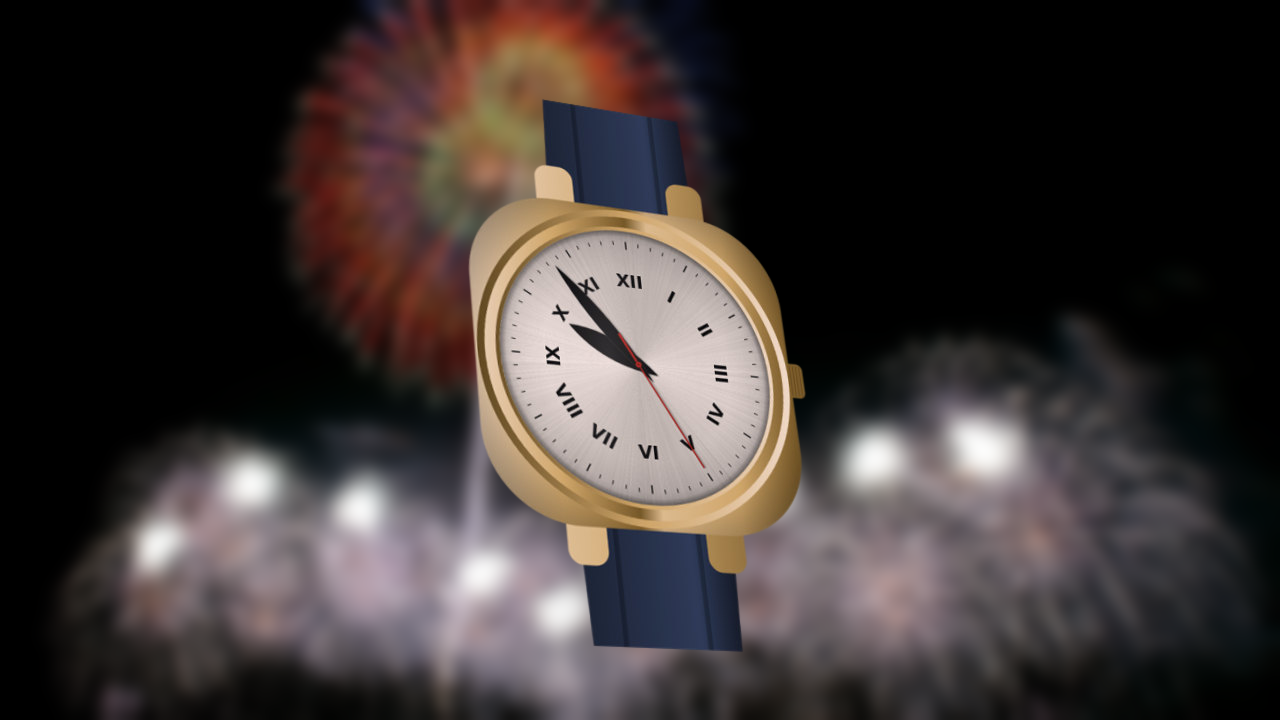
9:53:25
